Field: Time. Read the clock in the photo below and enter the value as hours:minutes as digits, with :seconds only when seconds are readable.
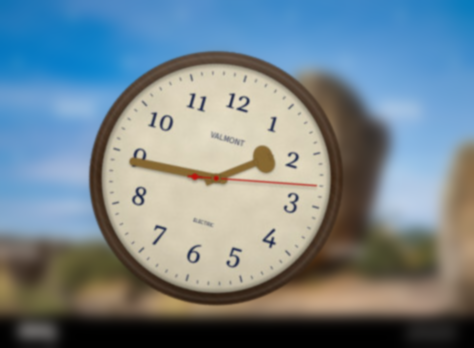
1:44:13
